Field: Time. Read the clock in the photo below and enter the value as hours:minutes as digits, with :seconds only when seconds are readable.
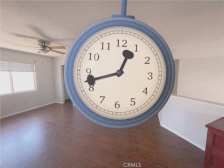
12:42
